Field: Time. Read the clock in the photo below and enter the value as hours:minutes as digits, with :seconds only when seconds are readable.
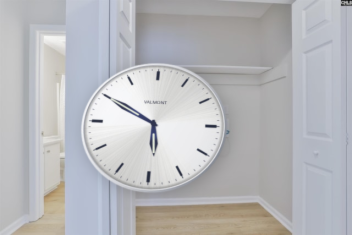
5:50
